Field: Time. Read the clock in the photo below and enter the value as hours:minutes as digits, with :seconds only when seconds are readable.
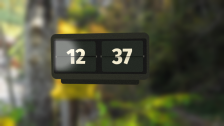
12:37
